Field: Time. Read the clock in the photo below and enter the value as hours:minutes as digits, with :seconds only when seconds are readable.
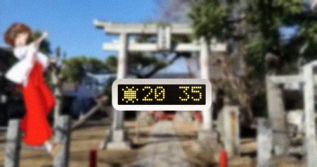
20:35
